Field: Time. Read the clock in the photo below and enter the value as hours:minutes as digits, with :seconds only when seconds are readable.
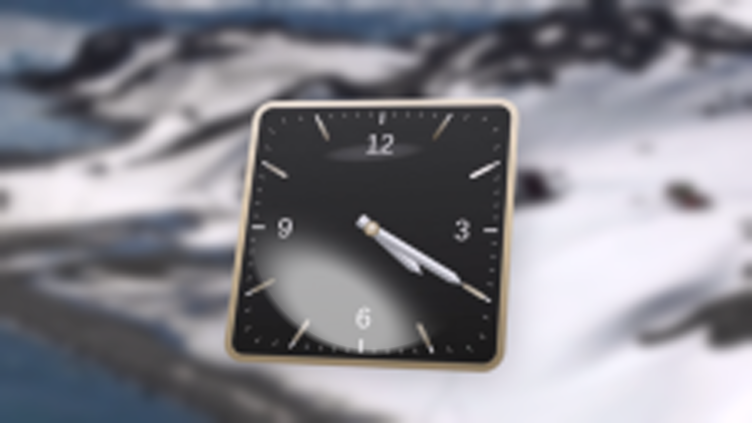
4:20
